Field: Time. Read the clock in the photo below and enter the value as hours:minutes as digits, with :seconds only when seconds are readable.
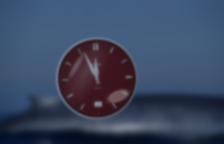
11:56
